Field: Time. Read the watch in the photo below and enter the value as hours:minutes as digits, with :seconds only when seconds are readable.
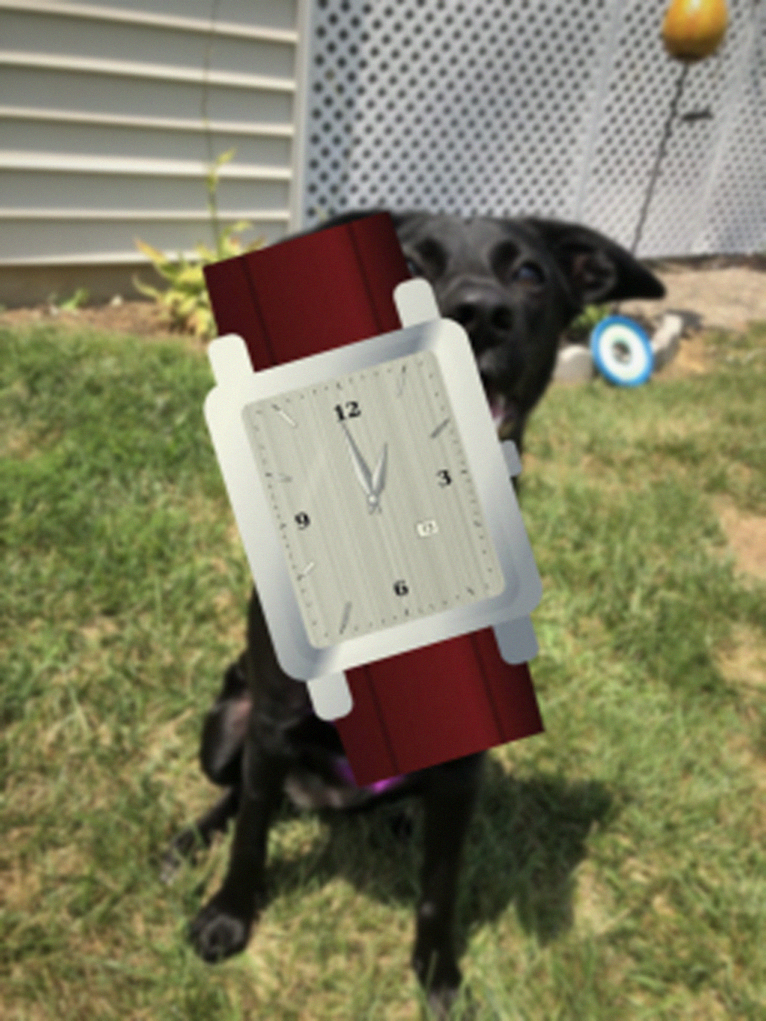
12:59
